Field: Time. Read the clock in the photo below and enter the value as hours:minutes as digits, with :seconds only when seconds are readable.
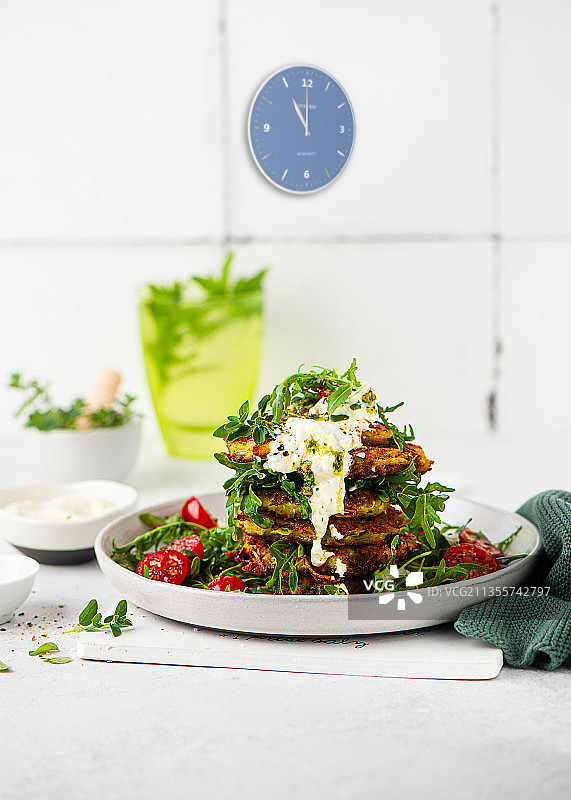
11:00
